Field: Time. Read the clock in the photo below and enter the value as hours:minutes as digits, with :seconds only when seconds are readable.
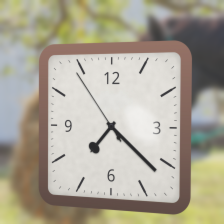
7:21:54
